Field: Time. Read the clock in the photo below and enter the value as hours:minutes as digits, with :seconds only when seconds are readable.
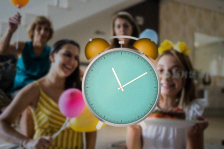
11:10
